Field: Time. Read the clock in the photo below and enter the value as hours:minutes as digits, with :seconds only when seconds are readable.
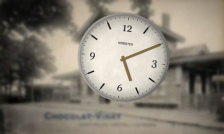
5:10
